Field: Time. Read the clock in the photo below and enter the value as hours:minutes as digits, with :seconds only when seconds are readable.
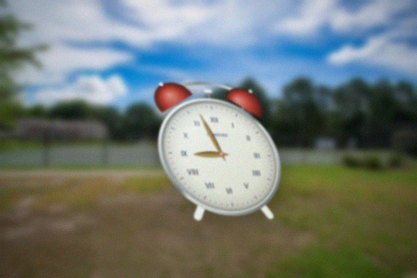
8:57
